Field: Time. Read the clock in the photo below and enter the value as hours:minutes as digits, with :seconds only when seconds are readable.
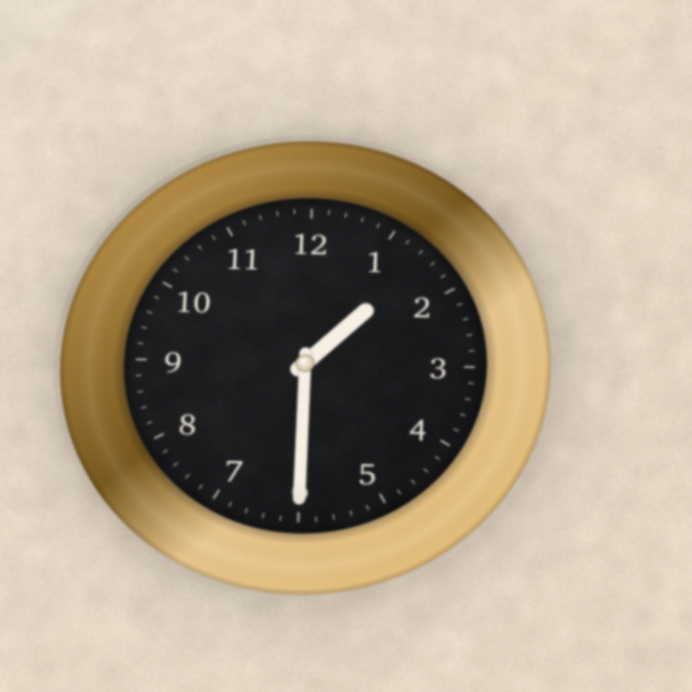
1:30
